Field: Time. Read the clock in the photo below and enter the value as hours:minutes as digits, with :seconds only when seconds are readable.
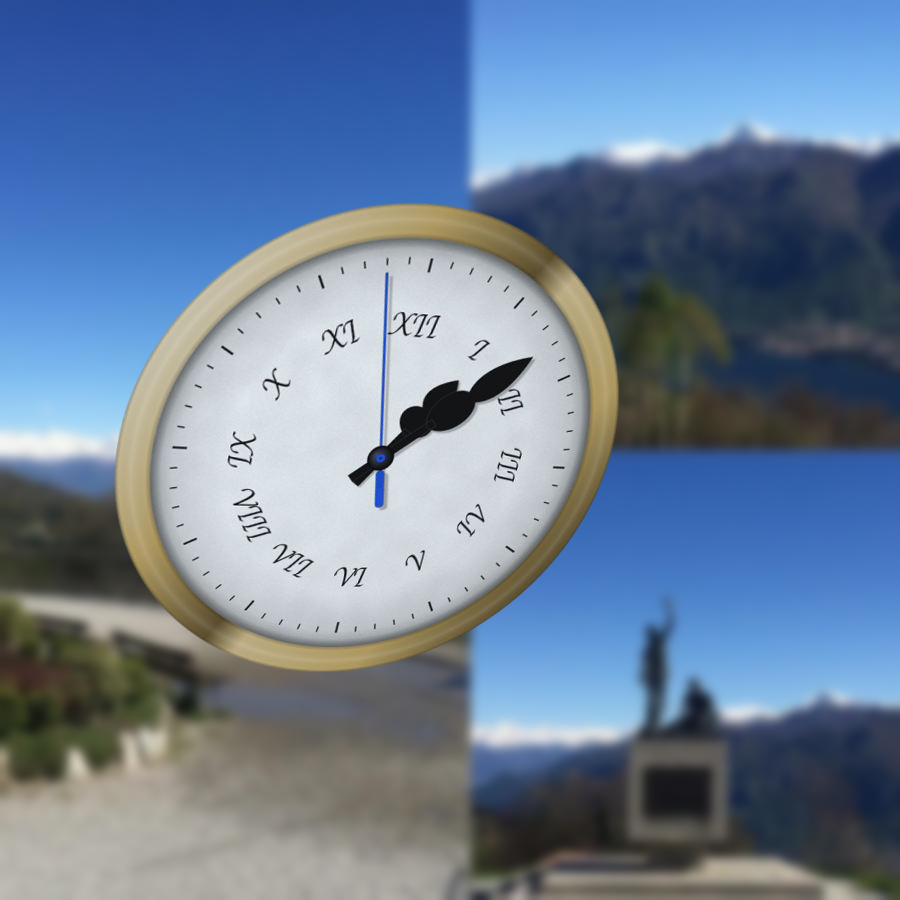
1:07:58
